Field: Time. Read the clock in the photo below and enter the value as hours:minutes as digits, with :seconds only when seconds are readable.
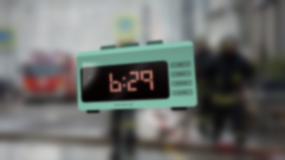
6:29
